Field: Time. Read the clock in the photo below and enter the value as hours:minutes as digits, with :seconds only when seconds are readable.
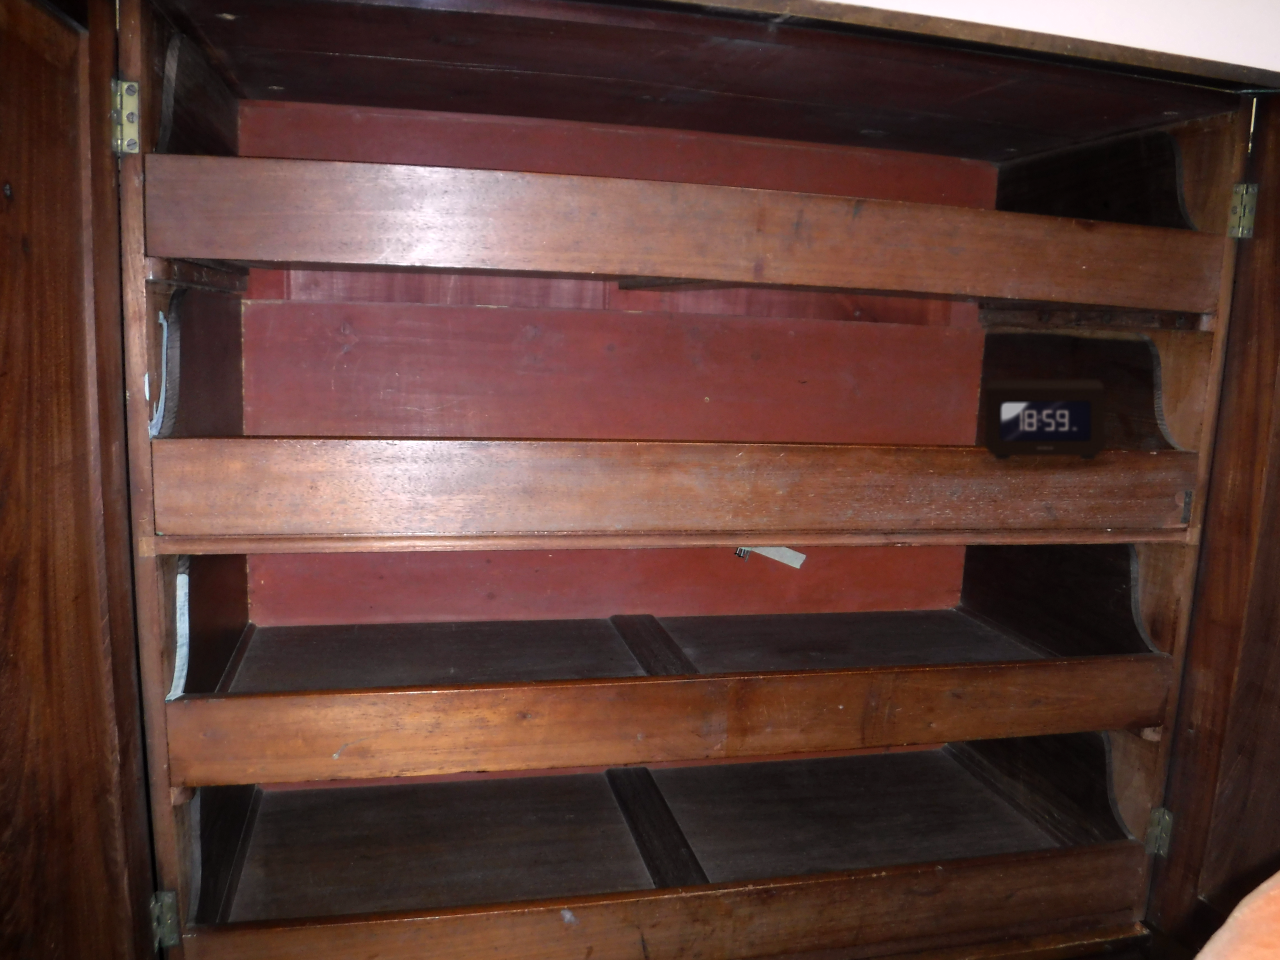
18:59
